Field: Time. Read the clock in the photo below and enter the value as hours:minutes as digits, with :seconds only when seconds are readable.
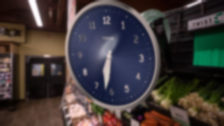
6:32
